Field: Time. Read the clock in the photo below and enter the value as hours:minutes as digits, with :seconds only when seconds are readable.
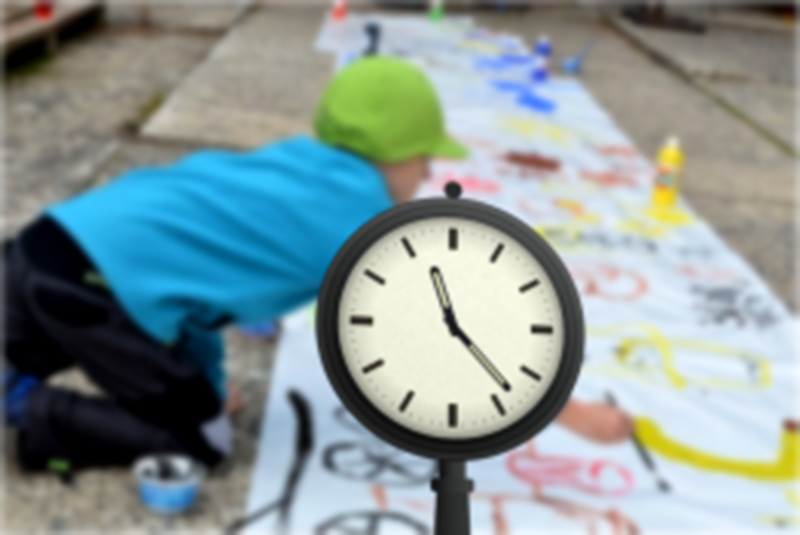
11:23
